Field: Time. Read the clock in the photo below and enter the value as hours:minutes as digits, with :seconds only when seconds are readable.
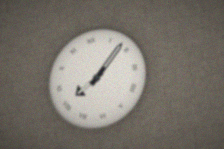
8:08
